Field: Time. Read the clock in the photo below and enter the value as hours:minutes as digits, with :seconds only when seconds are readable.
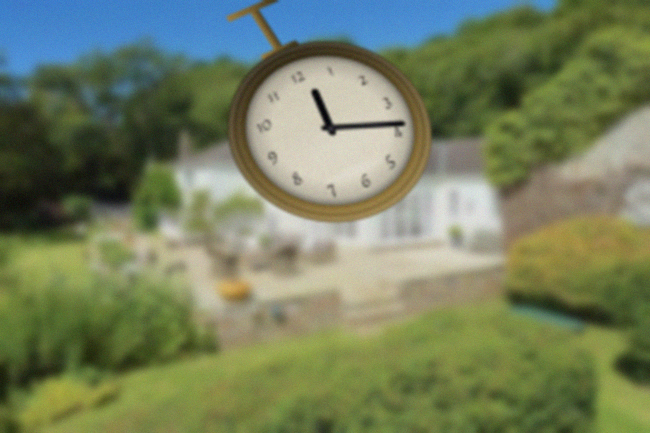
12:19
